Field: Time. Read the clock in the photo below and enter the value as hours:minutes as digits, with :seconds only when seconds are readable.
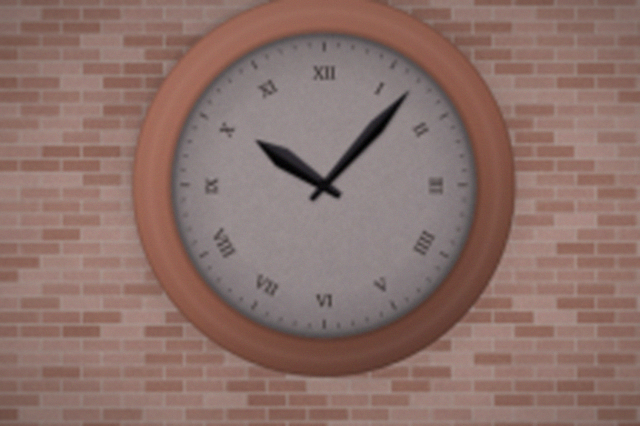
10:07
